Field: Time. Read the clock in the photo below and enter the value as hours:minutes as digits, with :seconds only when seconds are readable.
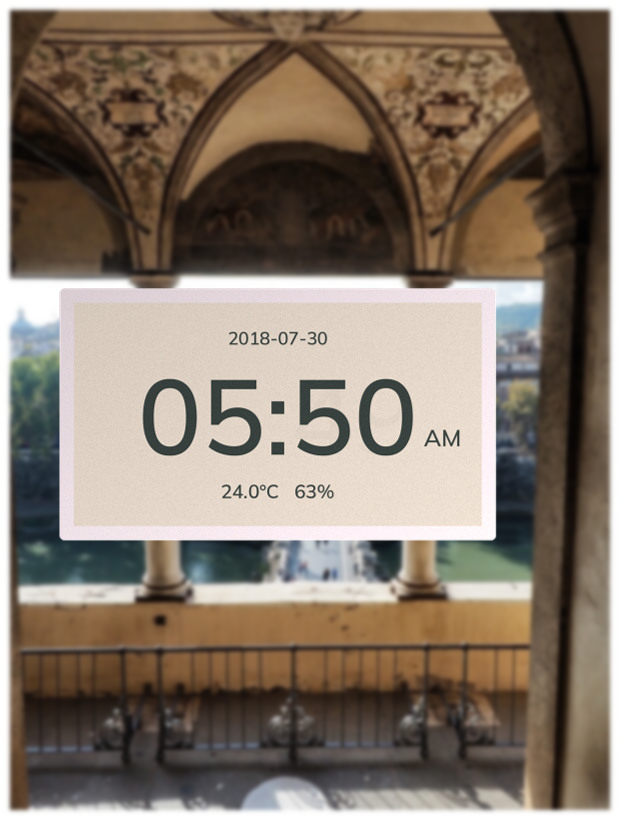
5:50
